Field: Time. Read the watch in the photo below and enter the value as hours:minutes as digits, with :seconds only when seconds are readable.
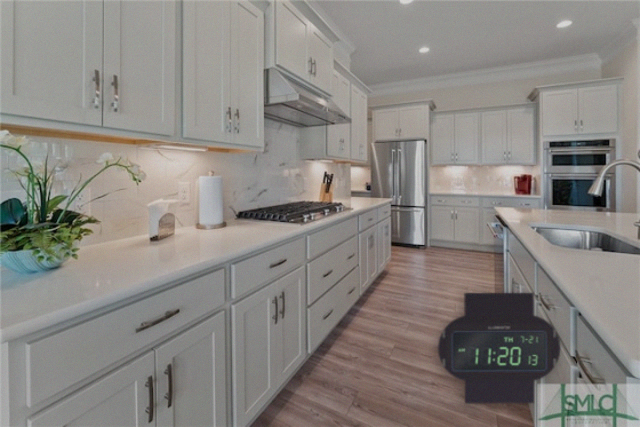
11:20:13
